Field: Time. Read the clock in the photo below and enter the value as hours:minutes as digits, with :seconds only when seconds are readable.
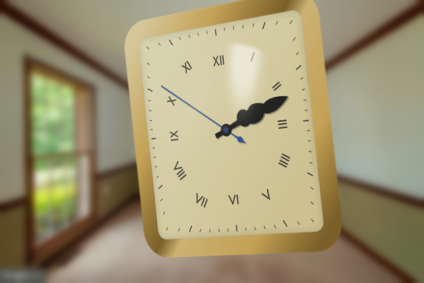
2:11:51
